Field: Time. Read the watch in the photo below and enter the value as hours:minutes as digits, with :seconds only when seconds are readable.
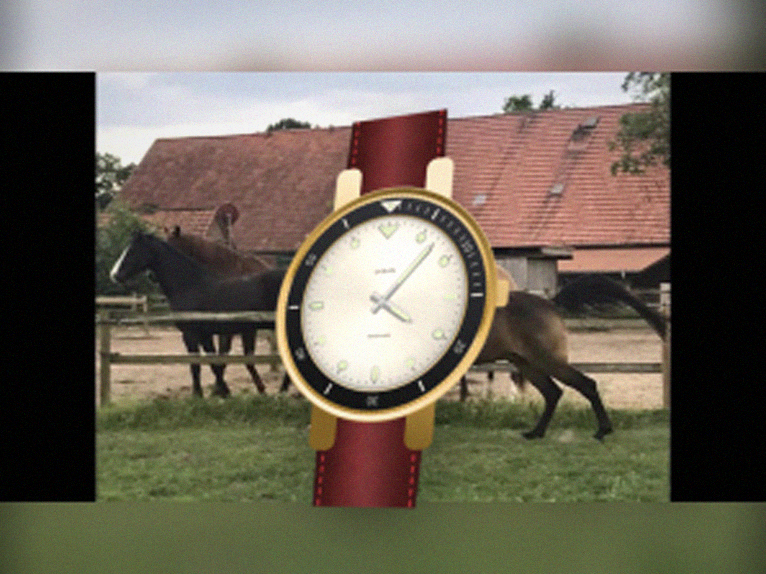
4:07
